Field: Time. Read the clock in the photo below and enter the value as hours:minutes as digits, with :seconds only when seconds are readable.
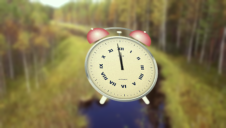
11:59
